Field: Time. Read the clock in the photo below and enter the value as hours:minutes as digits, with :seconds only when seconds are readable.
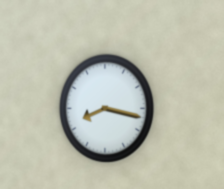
8:17
